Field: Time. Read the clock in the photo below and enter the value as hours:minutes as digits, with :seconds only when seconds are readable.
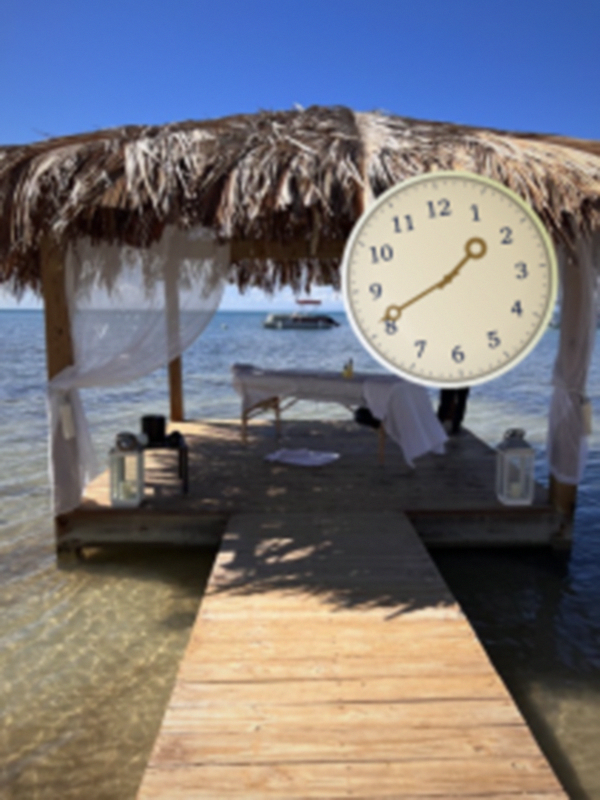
1:41
